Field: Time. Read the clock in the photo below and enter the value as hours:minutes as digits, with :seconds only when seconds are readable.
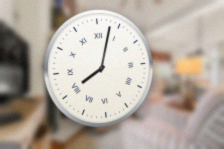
8:03
